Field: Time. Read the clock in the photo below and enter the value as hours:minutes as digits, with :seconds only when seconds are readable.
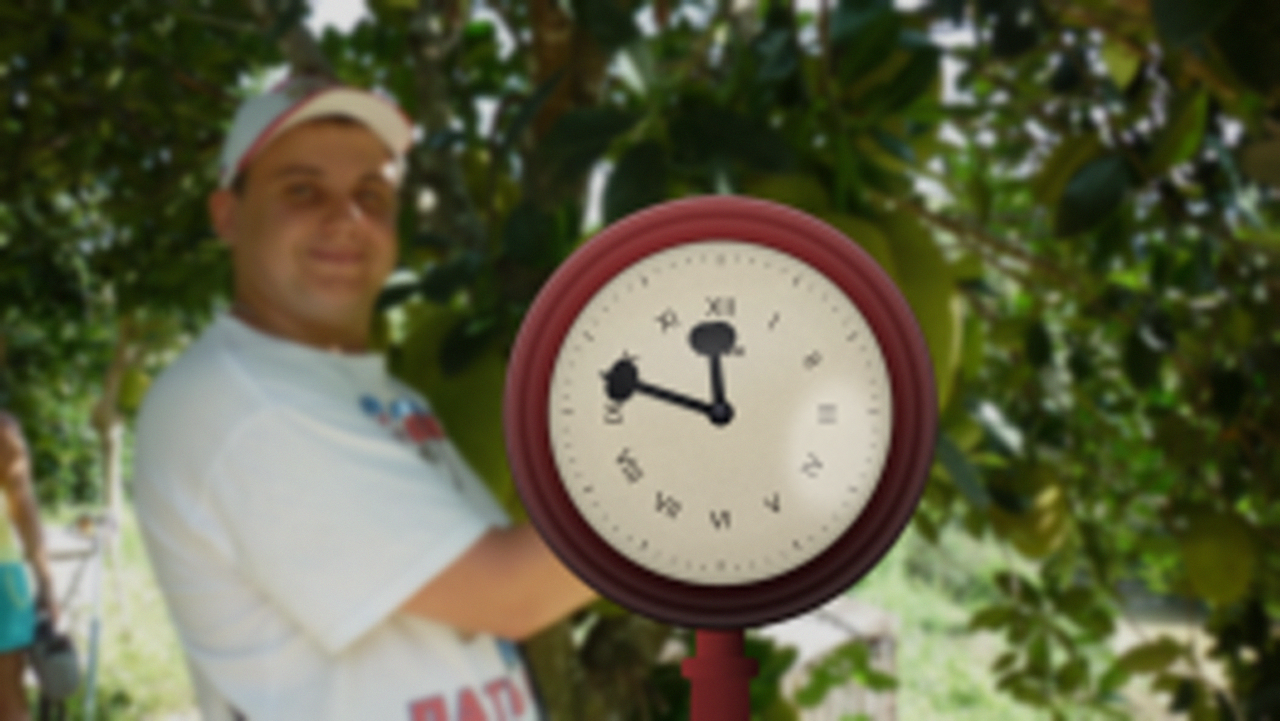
11:48
